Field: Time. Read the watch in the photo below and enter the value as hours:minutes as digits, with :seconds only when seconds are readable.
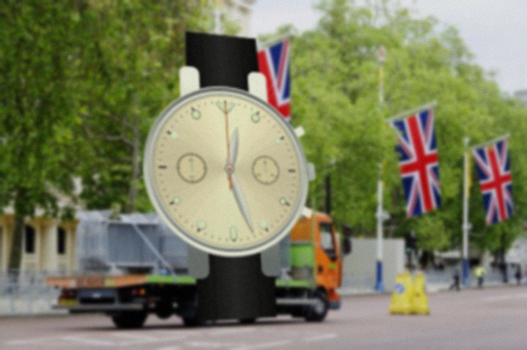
12:27
